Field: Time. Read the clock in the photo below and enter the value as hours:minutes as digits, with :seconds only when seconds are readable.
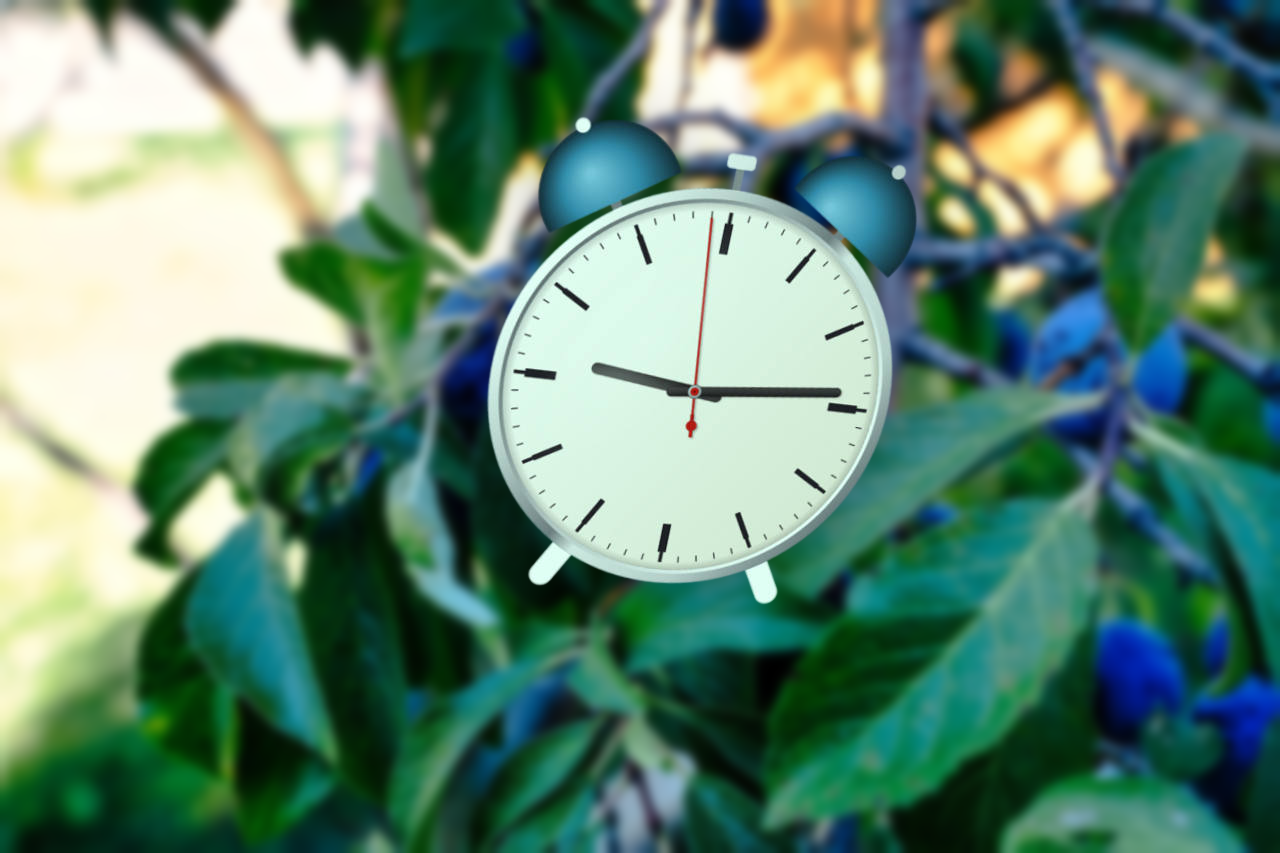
9:13:59
